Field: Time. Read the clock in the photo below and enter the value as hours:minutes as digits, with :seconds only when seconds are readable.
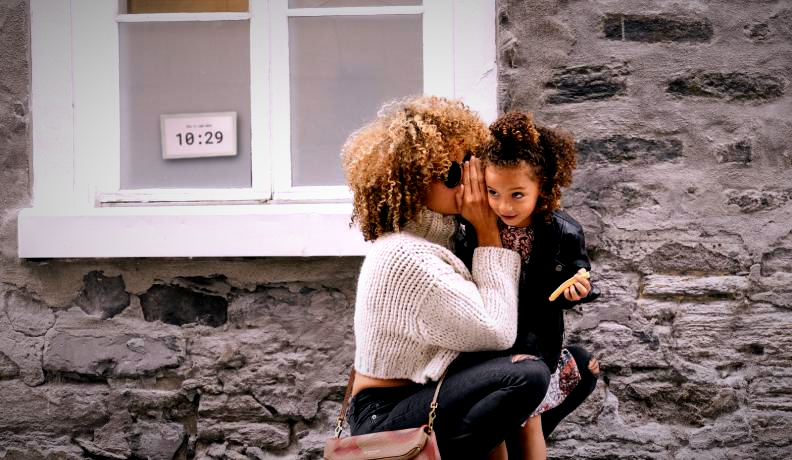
10:29
